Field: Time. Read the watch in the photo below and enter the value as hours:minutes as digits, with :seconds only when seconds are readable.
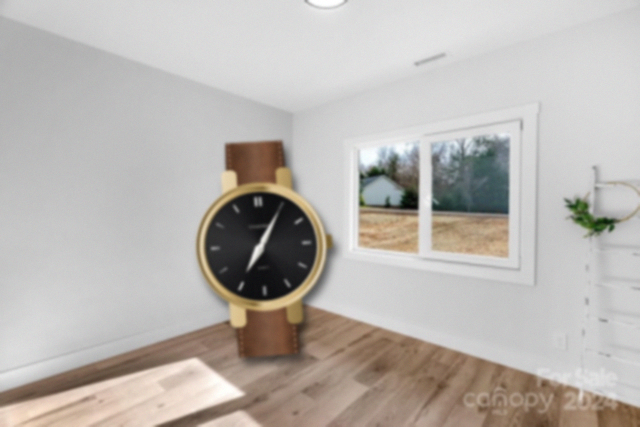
7:05
